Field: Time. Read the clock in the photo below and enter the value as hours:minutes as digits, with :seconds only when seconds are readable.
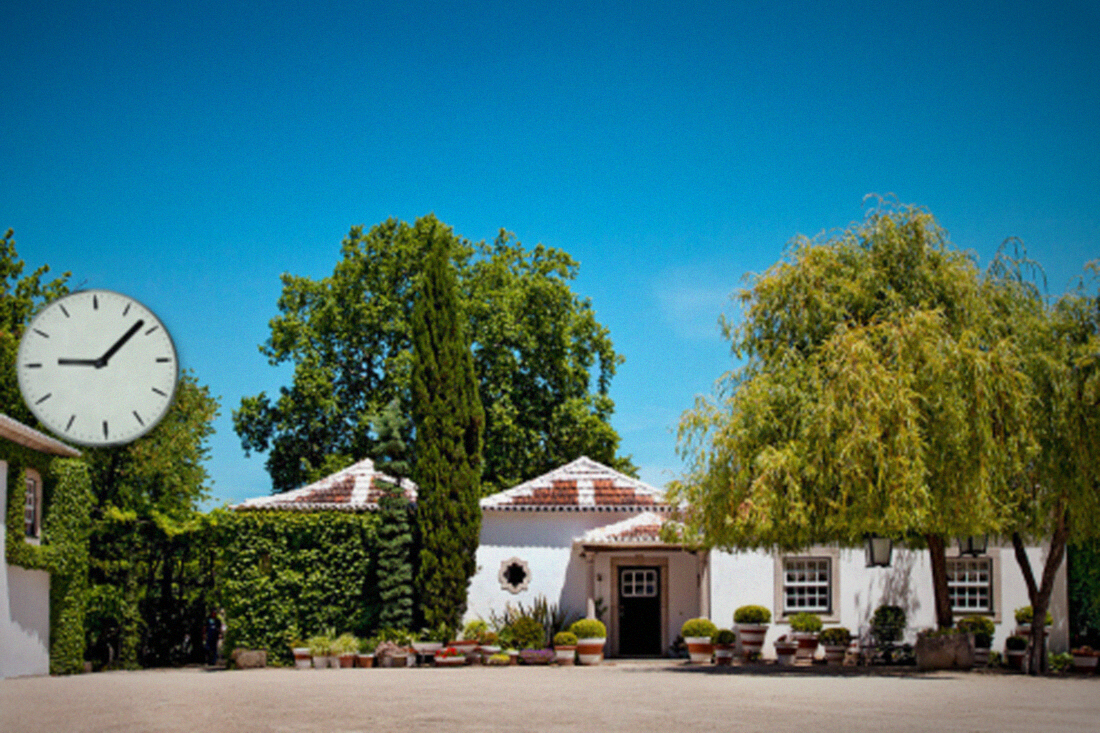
9:08
